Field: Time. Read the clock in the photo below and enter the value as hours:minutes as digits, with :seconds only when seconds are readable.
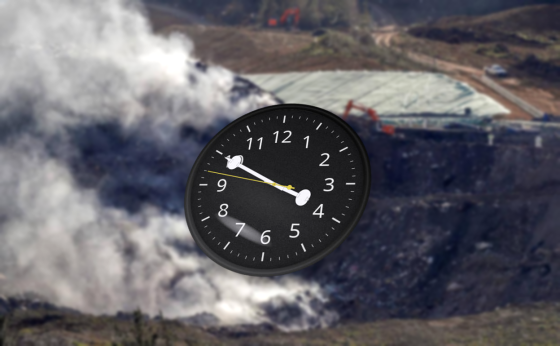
3:49:47
